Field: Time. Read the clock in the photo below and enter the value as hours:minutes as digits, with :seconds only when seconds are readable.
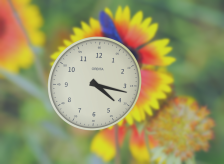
4:17
